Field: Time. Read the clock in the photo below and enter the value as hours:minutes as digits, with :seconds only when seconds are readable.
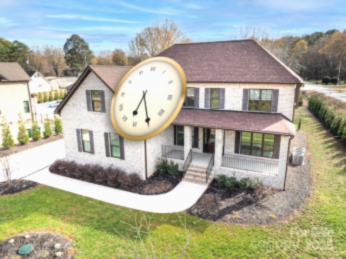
6:25
